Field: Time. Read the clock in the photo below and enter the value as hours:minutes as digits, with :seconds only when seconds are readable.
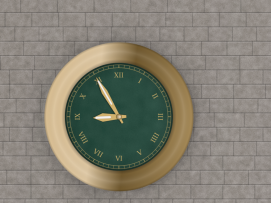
8:55
